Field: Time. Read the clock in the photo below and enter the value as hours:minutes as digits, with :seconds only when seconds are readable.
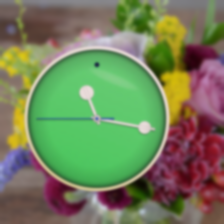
11:16:45
